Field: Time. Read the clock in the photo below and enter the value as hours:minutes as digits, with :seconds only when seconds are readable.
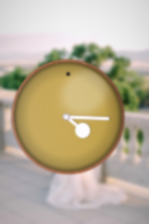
4:15
